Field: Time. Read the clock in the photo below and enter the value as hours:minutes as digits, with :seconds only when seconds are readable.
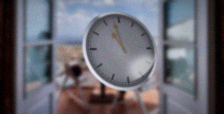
10:58
